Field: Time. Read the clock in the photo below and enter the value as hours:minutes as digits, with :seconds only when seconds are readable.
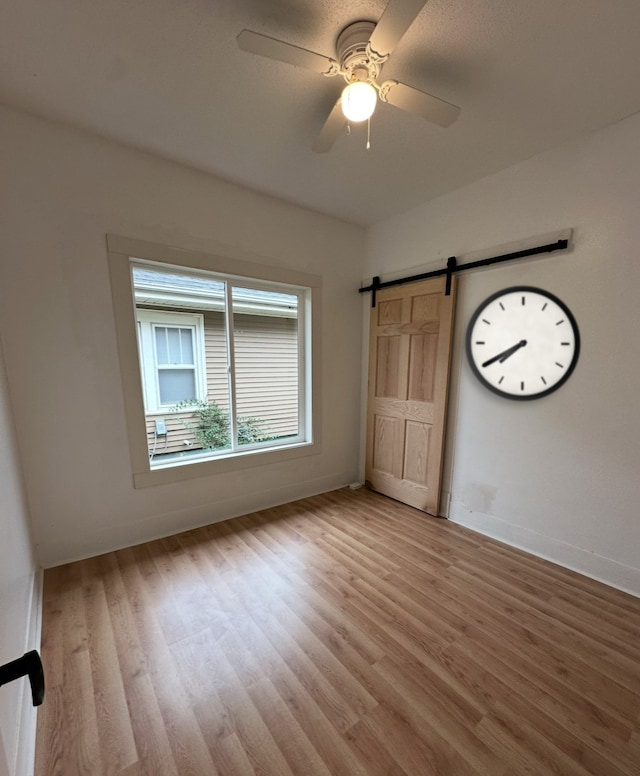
7:40
